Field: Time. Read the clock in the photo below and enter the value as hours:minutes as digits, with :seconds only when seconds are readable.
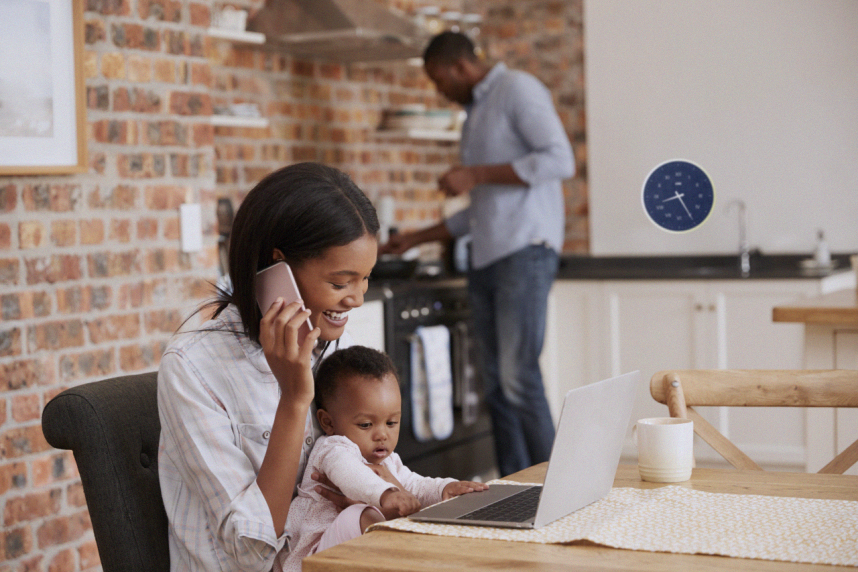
8:25
